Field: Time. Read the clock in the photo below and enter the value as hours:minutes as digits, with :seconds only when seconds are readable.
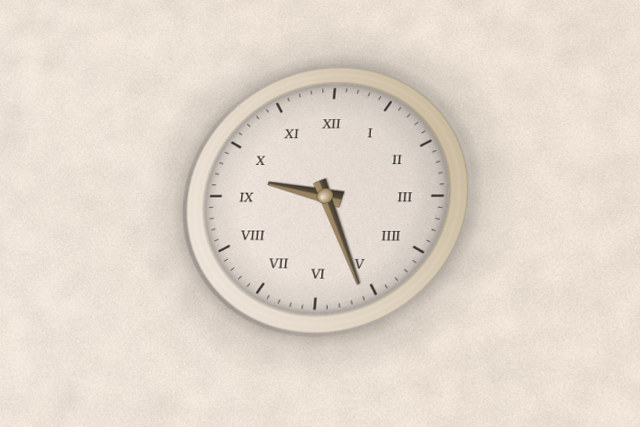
9:26
